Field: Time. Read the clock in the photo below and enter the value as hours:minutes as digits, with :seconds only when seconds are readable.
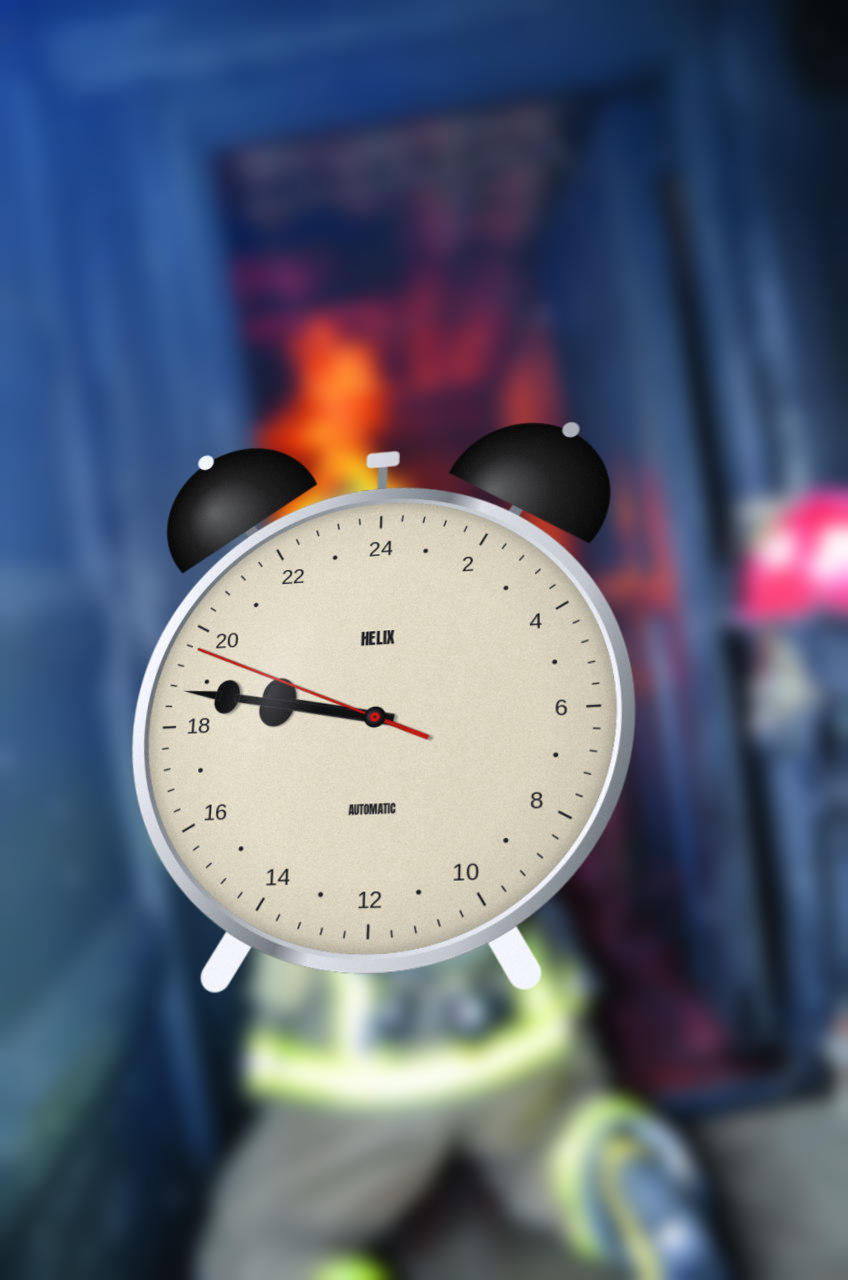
18:46:49
